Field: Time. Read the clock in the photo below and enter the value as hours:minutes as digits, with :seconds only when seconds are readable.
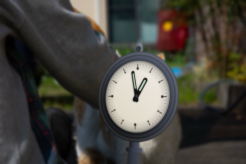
12:58
